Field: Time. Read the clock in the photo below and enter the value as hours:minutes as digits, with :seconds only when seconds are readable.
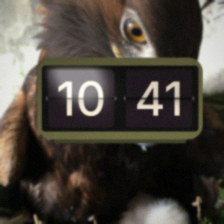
10:41
